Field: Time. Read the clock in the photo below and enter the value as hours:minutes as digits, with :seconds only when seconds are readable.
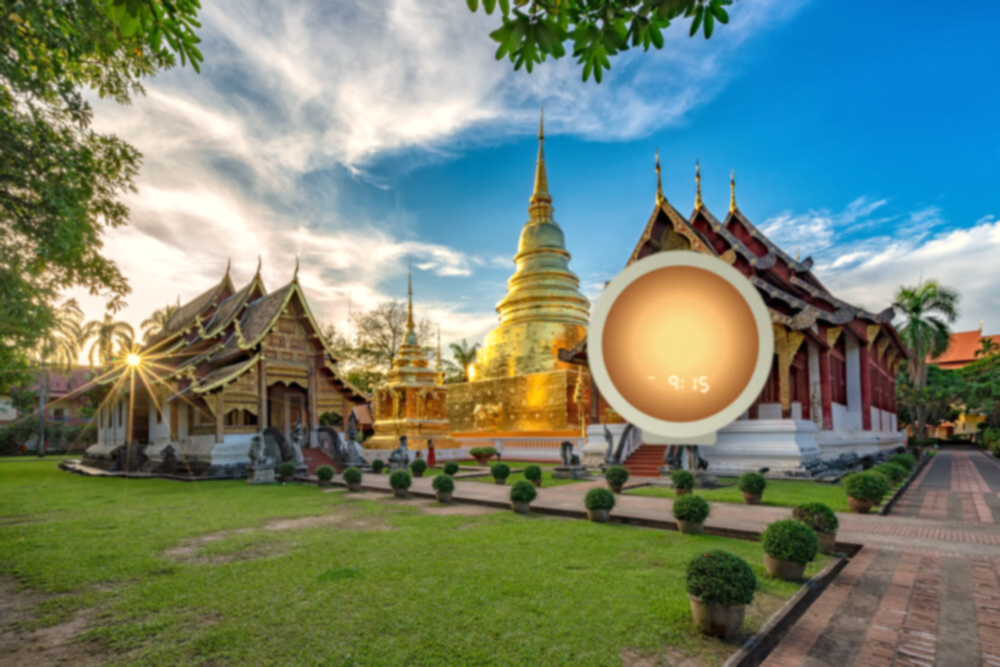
9:15
